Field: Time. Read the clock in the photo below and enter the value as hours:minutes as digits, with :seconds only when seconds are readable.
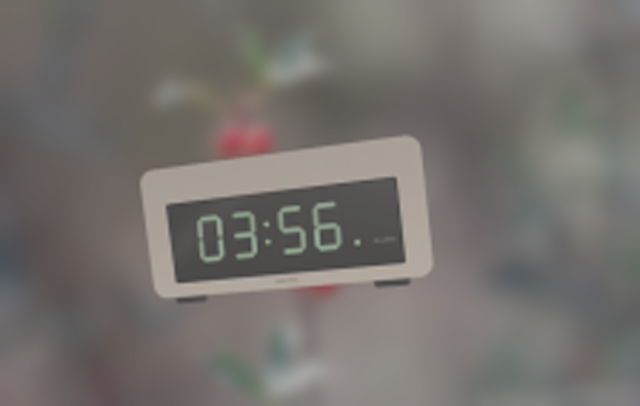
3:56
